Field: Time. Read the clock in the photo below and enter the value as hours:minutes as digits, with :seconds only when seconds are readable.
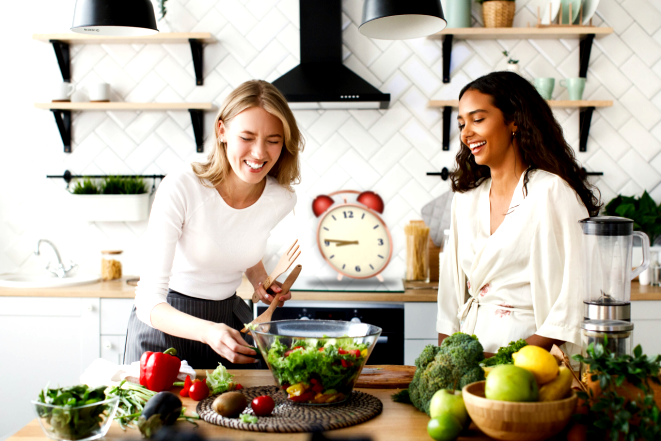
8:46
